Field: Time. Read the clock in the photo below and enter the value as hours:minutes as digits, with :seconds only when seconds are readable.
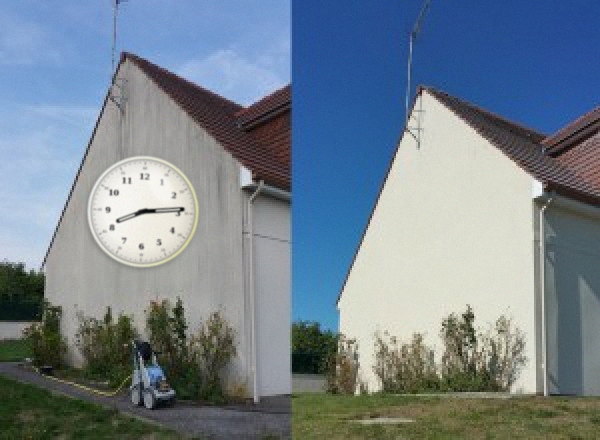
8:14
